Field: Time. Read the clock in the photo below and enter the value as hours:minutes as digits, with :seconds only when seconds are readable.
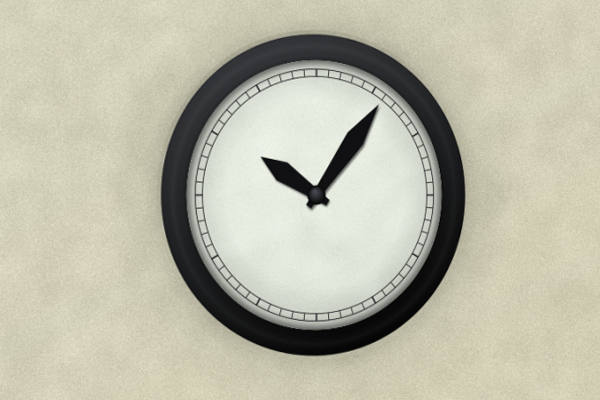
10:06
